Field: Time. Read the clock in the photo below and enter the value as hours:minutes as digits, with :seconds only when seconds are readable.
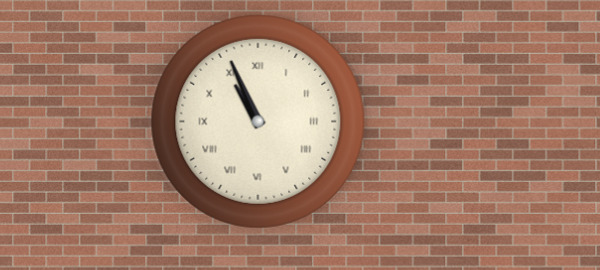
10:56
